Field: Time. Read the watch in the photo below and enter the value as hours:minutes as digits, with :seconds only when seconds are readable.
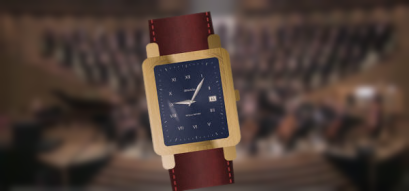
9:06
